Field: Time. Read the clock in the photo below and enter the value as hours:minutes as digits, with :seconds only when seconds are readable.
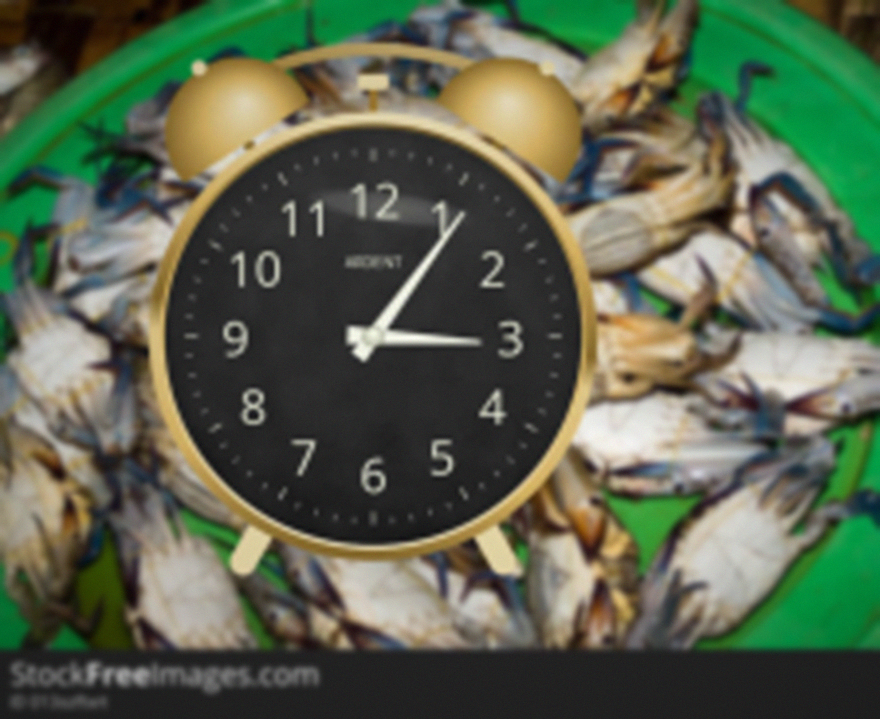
3:06
